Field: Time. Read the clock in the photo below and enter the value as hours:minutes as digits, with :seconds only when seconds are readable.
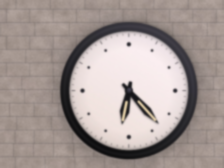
6:23
